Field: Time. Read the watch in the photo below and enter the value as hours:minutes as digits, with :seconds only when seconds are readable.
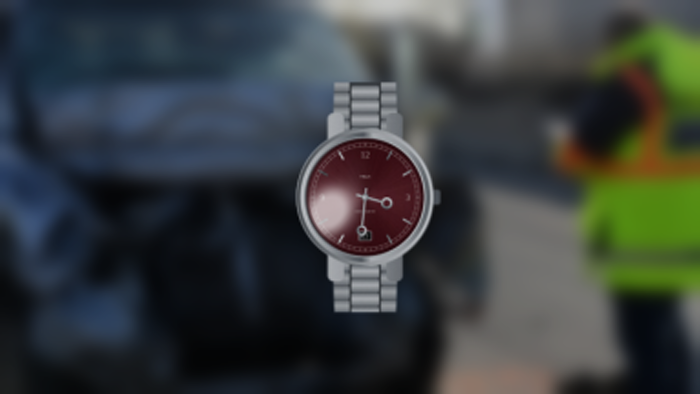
3:31
